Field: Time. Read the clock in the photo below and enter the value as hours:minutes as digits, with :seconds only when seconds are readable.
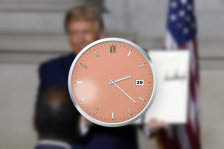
2:22
